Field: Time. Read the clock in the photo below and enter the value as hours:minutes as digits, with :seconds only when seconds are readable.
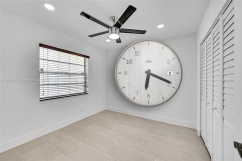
6:19
